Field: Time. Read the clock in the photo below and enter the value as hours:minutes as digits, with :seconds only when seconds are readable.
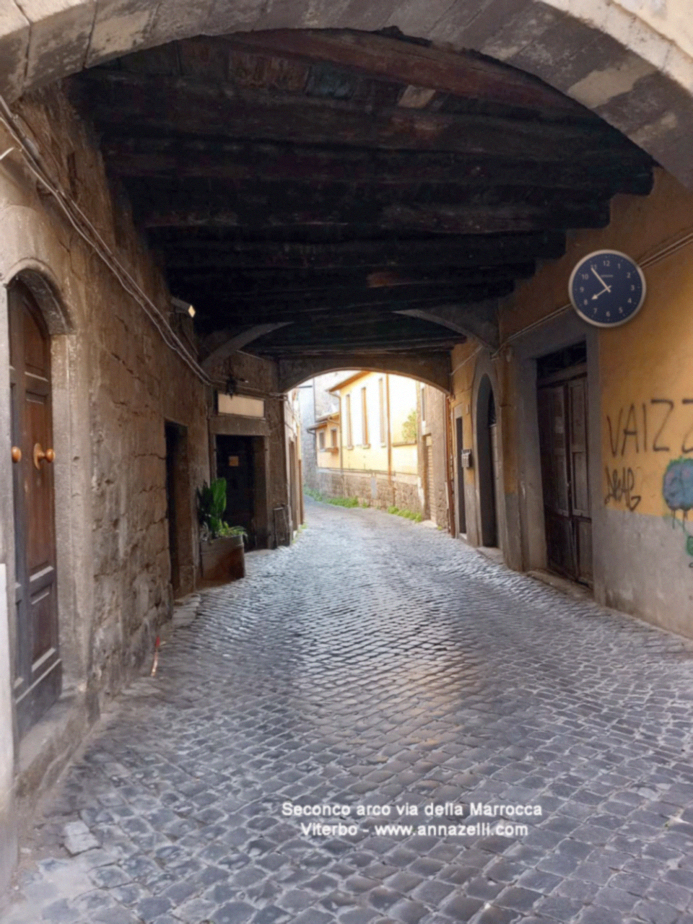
7:54
